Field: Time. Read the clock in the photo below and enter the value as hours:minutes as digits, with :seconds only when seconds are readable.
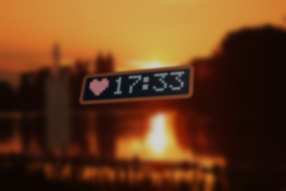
17:33
